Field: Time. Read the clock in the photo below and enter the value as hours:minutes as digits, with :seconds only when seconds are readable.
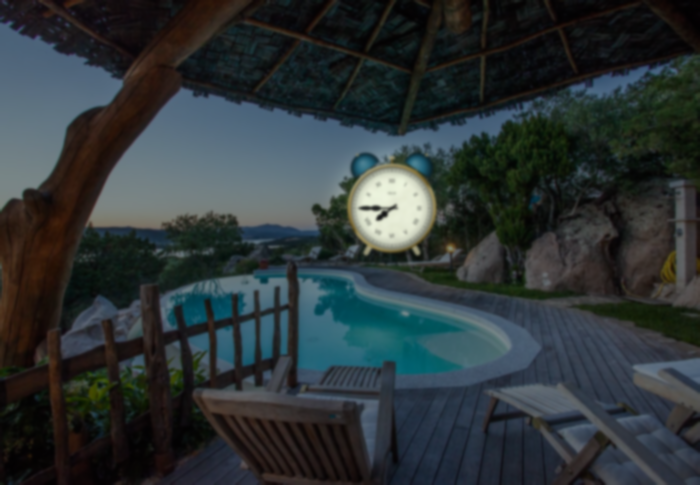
7:45
